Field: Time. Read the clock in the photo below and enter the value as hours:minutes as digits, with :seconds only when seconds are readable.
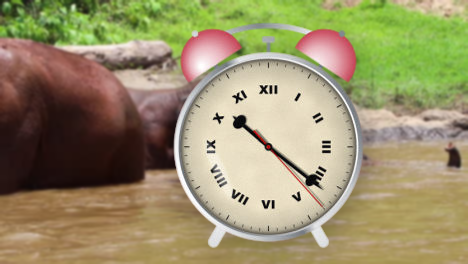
10:21:23
